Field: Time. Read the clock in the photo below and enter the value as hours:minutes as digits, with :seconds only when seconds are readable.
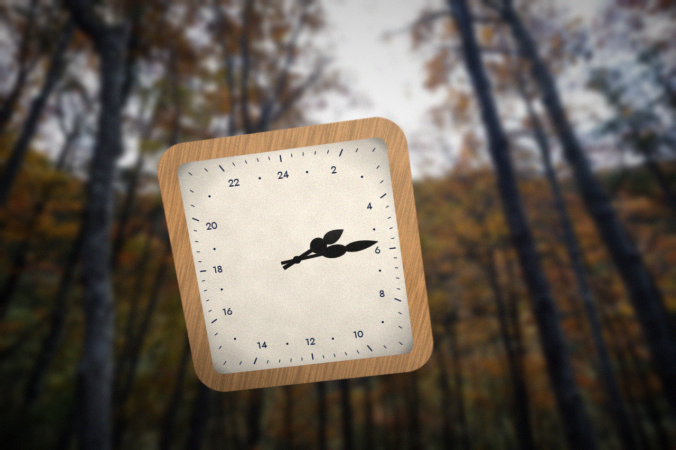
4:14
